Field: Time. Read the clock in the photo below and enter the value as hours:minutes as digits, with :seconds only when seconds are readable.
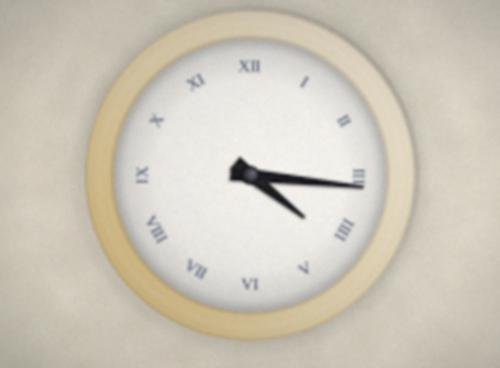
4:16
